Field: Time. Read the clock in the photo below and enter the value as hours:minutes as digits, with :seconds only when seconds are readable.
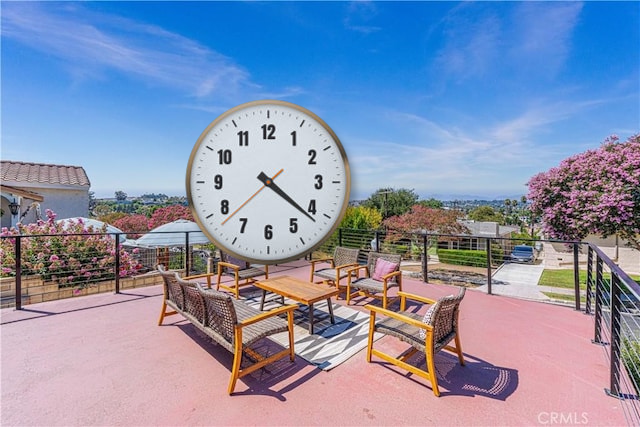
4:21:38
